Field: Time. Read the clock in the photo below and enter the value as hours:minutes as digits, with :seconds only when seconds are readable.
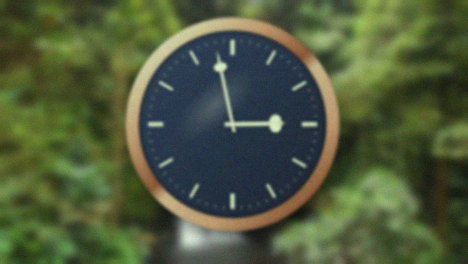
2:58
